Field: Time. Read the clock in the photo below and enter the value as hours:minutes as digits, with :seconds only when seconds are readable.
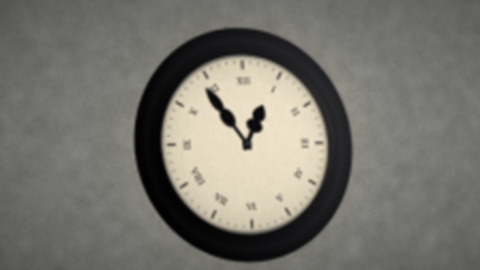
12:54
